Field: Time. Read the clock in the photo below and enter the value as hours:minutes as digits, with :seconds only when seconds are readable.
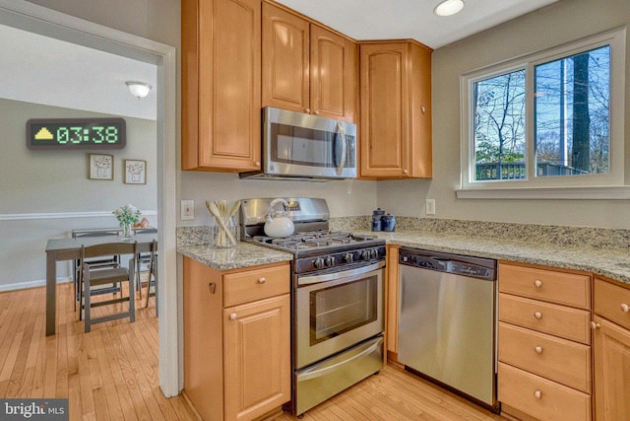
3:38
